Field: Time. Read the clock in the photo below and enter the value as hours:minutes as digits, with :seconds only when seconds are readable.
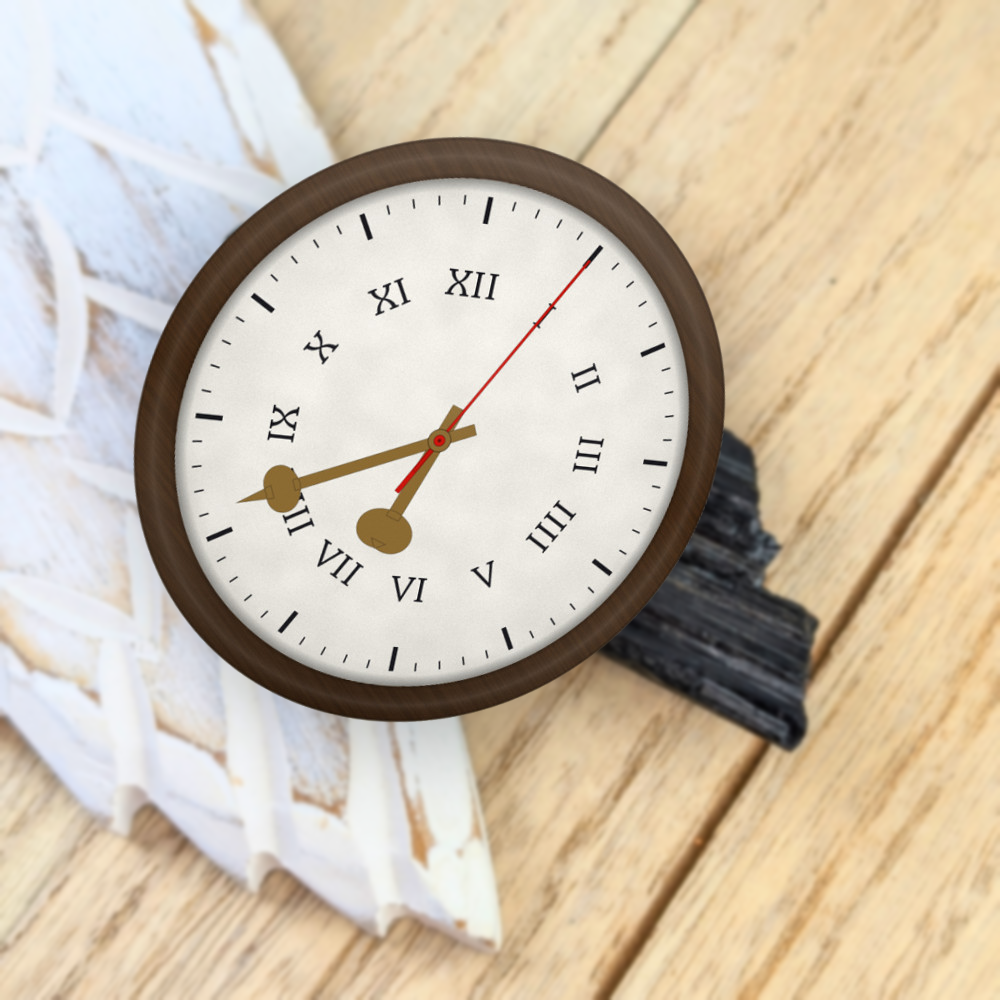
6:41:05
